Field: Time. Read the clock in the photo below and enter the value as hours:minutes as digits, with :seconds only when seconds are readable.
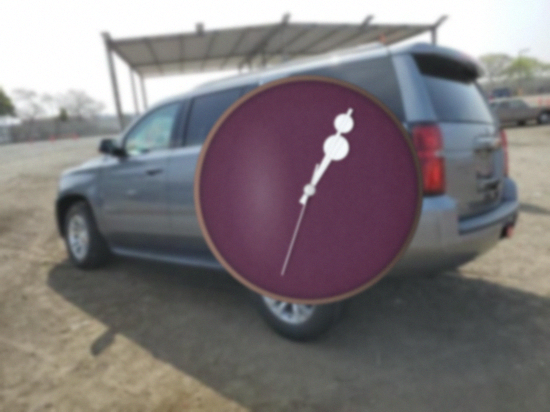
1:04:33
